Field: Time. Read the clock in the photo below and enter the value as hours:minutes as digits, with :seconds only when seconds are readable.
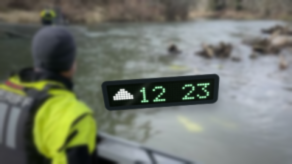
12:23
